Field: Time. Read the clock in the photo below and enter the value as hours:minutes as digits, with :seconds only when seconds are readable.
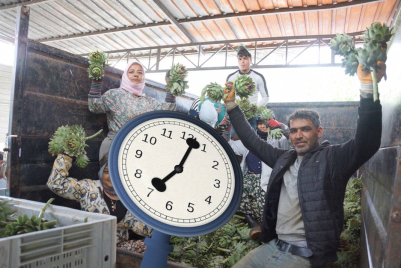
7:02
